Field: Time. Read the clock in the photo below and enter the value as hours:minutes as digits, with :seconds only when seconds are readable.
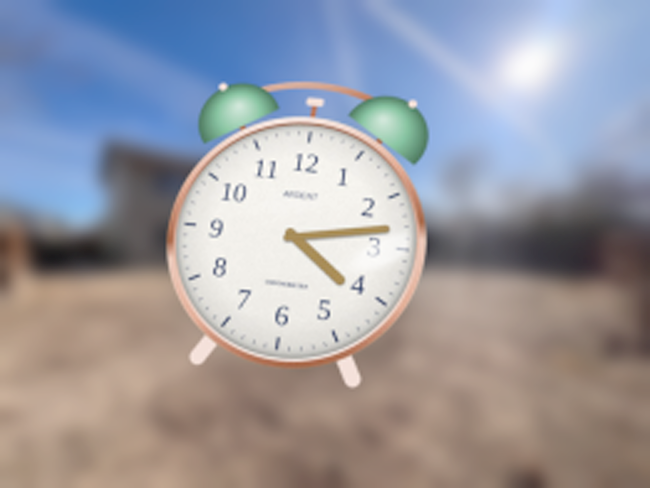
4:13
